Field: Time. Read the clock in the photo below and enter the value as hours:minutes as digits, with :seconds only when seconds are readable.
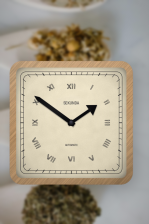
1:51
